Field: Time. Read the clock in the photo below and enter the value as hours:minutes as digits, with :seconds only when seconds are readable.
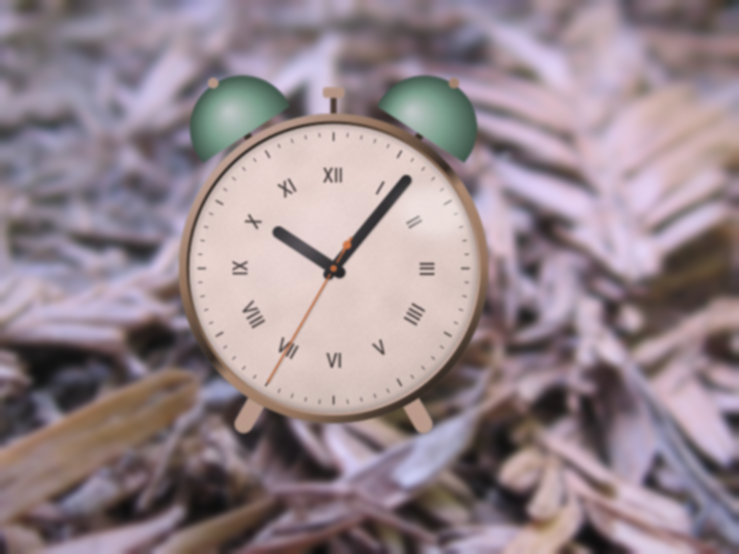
10:06:35
